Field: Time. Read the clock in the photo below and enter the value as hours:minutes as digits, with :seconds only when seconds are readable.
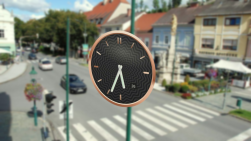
5:34
